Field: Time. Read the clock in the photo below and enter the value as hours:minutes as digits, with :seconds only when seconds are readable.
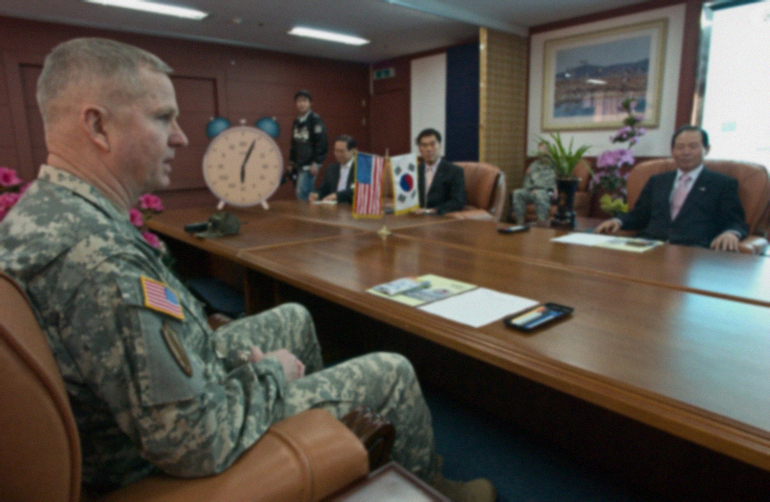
6:04
